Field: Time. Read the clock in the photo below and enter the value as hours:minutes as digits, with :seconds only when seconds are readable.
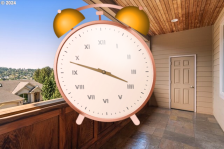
3:48
